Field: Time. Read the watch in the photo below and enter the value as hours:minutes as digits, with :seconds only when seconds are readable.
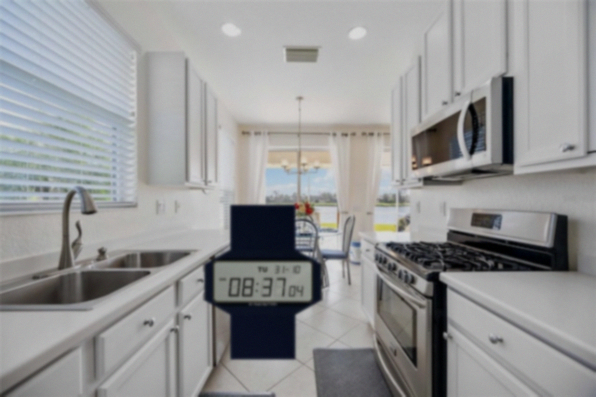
8:37
